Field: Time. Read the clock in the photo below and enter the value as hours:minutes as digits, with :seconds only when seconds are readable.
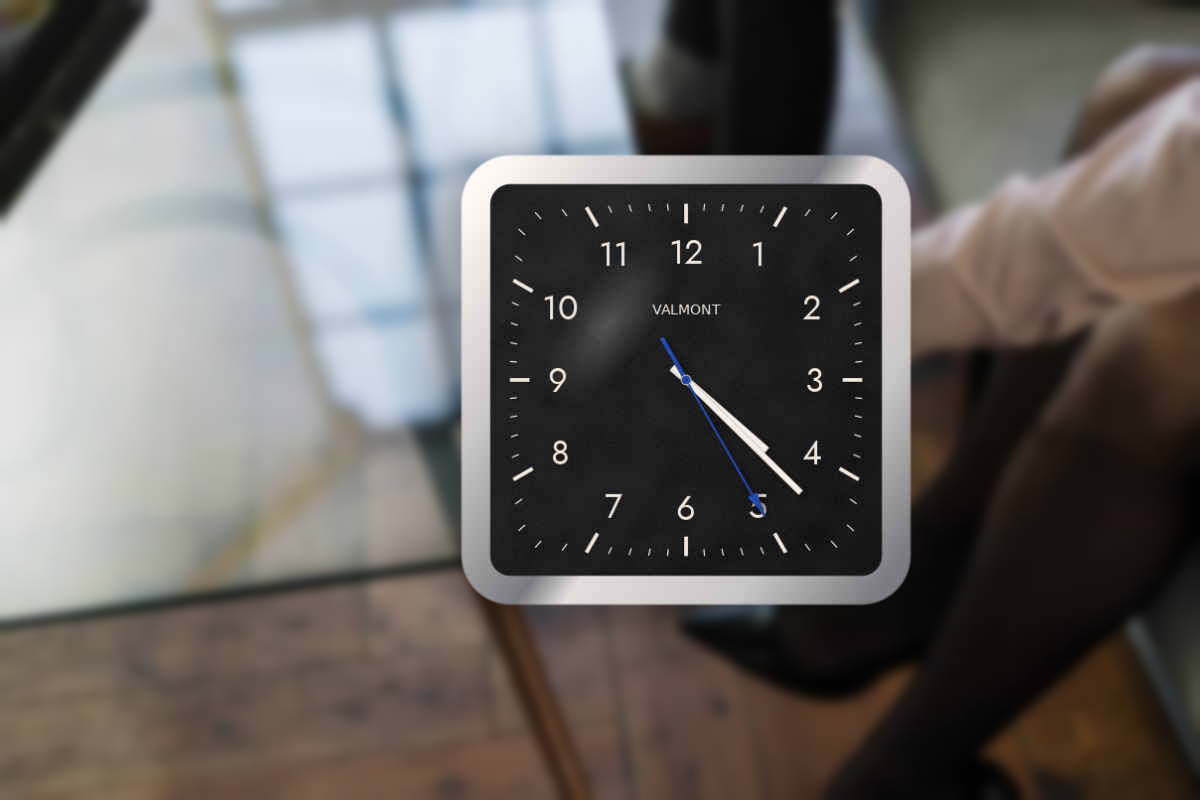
4:22:25
